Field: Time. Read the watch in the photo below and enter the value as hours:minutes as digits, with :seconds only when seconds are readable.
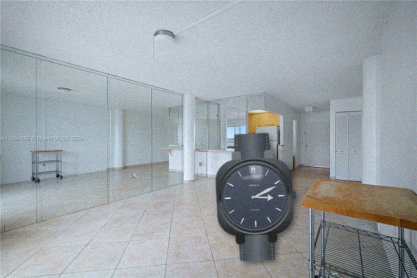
3:11
